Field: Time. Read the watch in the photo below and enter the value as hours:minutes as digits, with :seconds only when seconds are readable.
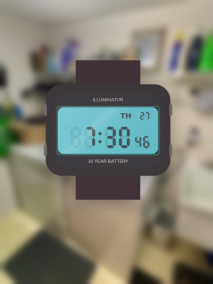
7:30:46
